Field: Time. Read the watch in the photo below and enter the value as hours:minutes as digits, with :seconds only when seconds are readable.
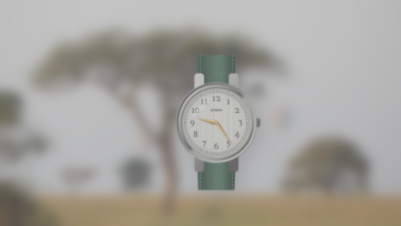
9:24
